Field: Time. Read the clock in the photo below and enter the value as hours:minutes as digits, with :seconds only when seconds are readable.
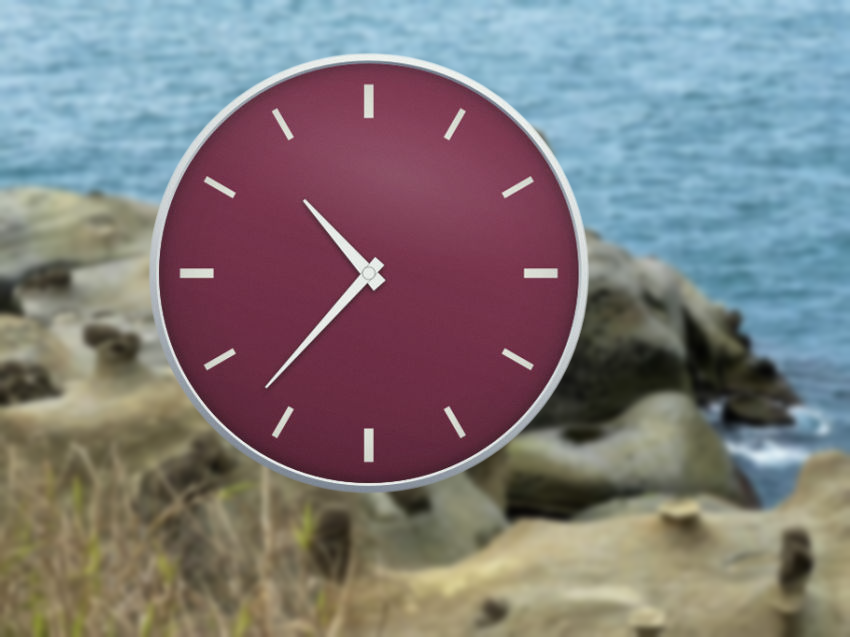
10:37
